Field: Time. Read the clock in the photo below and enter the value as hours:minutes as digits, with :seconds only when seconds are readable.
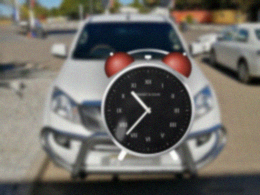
10:37
